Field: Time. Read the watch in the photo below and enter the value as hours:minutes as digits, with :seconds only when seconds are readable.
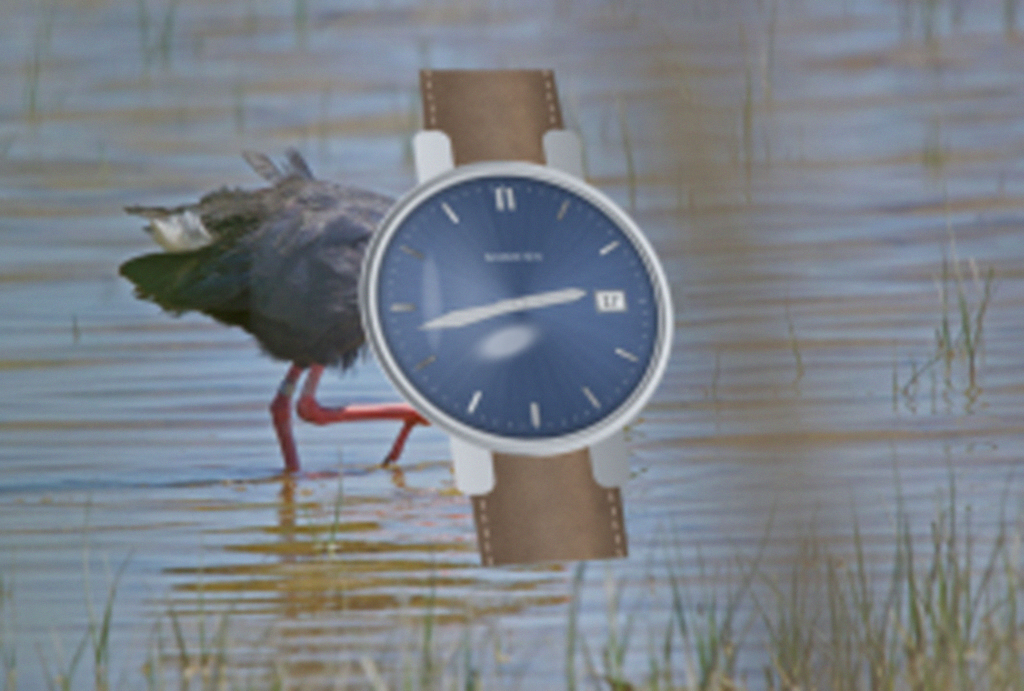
2:43
